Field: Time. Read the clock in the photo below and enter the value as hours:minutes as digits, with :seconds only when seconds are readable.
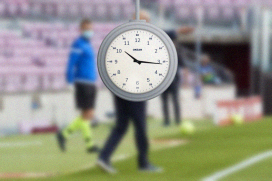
10:16
